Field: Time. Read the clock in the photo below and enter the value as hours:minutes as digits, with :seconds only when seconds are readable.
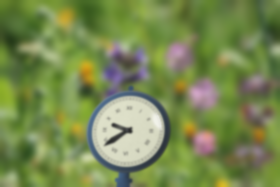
9:39
